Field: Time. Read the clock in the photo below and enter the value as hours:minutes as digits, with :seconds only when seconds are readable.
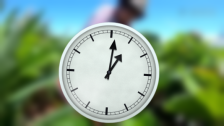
1:01
